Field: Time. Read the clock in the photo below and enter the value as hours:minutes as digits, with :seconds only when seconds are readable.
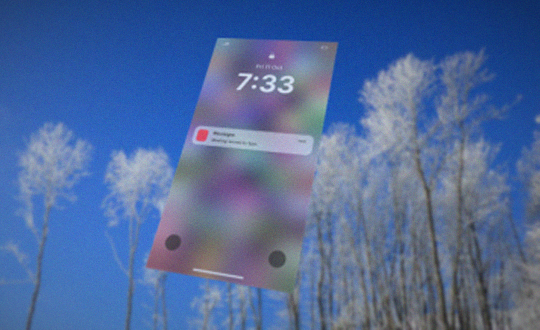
7:33
